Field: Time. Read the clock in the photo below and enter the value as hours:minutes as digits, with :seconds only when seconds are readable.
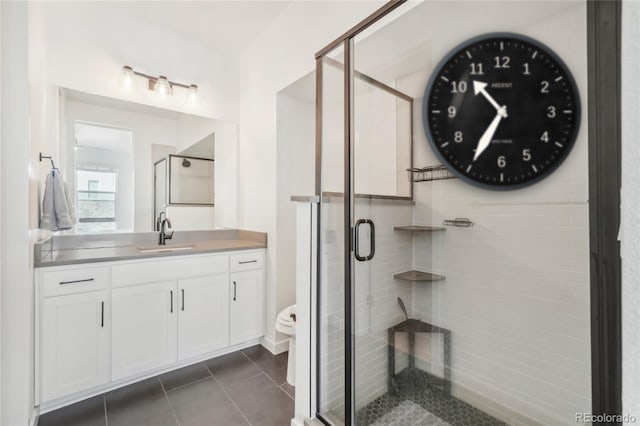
10:35
